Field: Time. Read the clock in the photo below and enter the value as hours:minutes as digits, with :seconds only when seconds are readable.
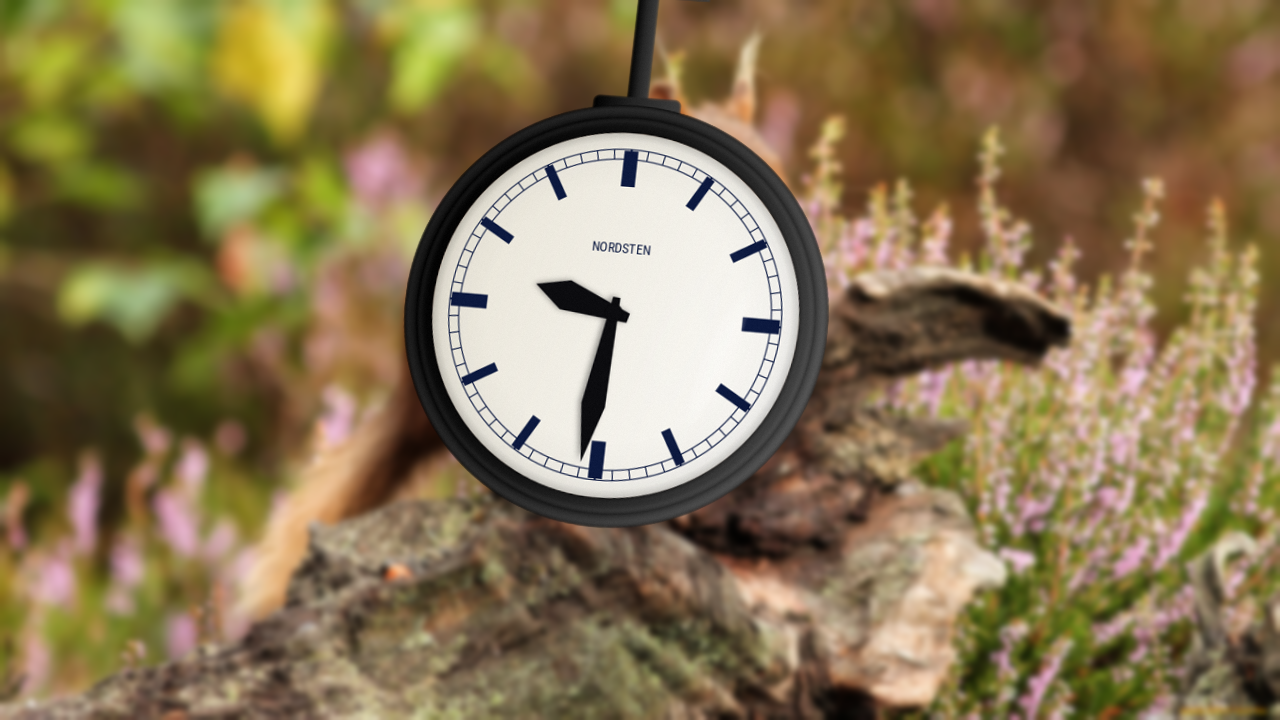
9:31
